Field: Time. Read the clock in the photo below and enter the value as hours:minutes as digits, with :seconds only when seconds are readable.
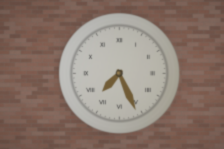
7:26
